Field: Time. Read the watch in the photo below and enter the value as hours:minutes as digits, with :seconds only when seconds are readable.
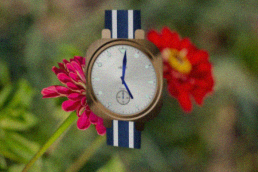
5:01
